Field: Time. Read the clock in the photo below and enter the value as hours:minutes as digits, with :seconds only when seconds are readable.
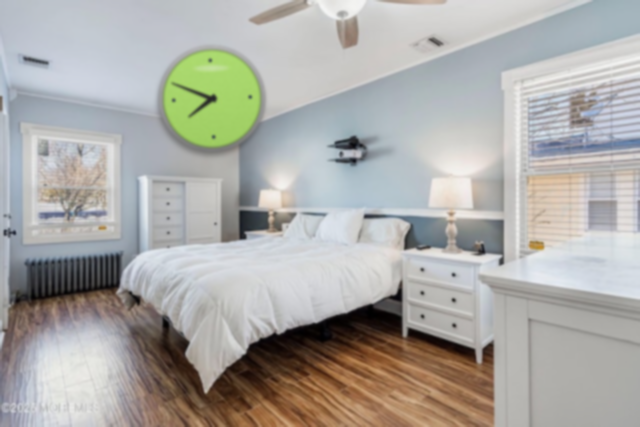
7:49
